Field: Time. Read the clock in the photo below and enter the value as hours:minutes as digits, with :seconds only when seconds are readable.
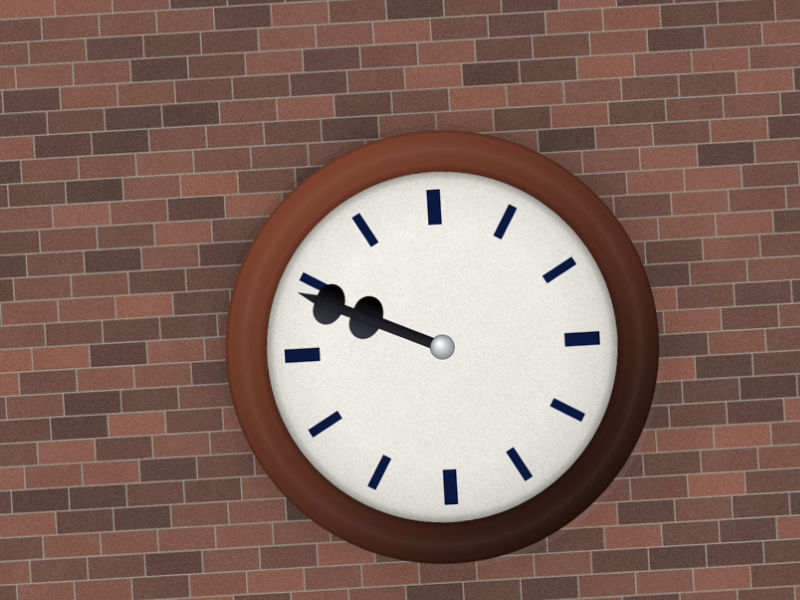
9:49
